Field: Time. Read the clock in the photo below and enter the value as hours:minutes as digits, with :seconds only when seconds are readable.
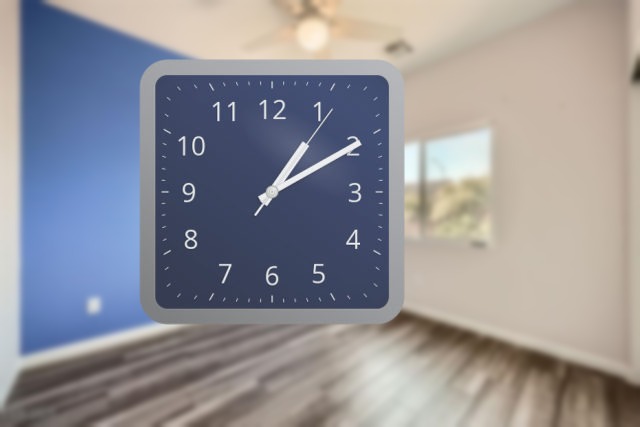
1:10:06
